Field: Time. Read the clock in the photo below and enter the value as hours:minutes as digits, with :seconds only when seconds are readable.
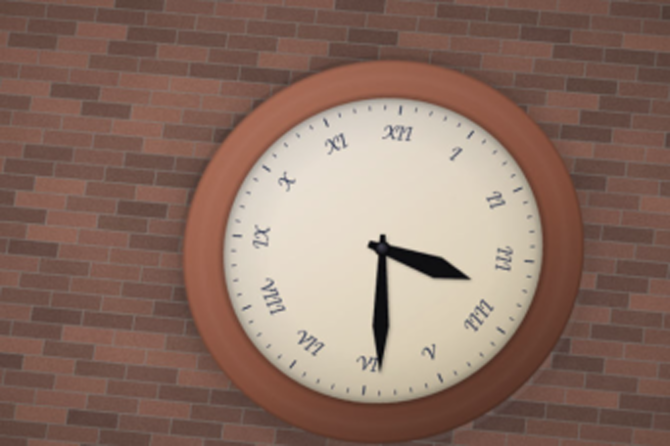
3:29
